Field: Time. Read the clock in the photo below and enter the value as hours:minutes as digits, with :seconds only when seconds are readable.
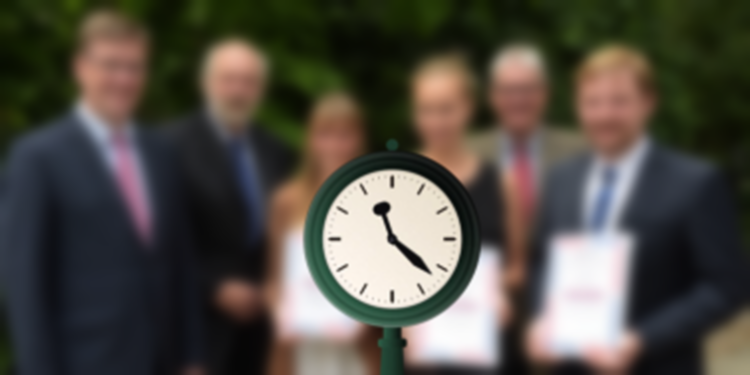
11:22
